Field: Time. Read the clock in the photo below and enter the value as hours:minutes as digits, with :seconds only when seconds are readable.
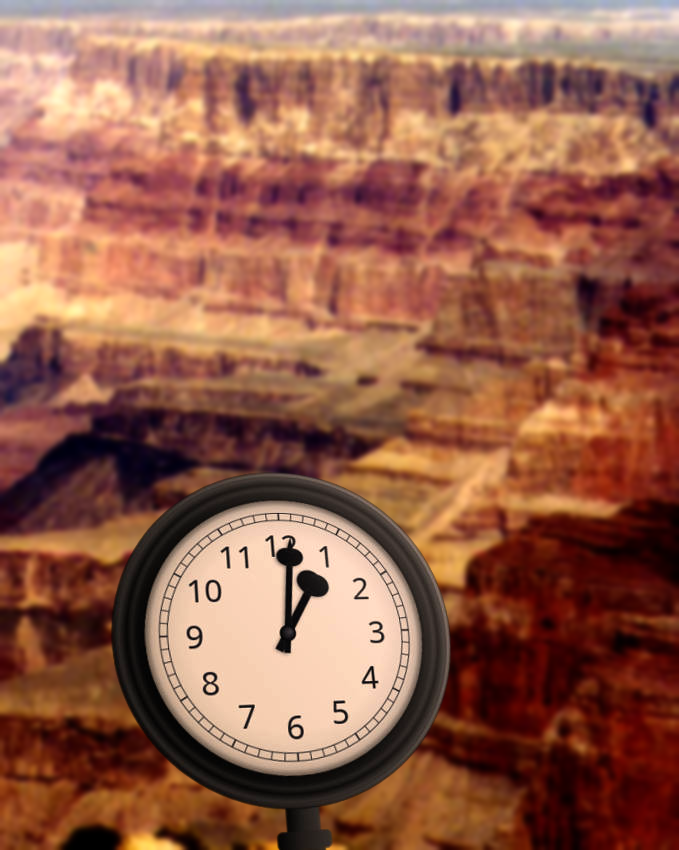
1:01
